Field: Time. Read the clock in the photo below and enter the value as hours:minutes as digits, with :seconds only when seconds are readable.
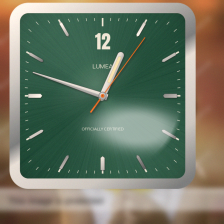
12:48:06
